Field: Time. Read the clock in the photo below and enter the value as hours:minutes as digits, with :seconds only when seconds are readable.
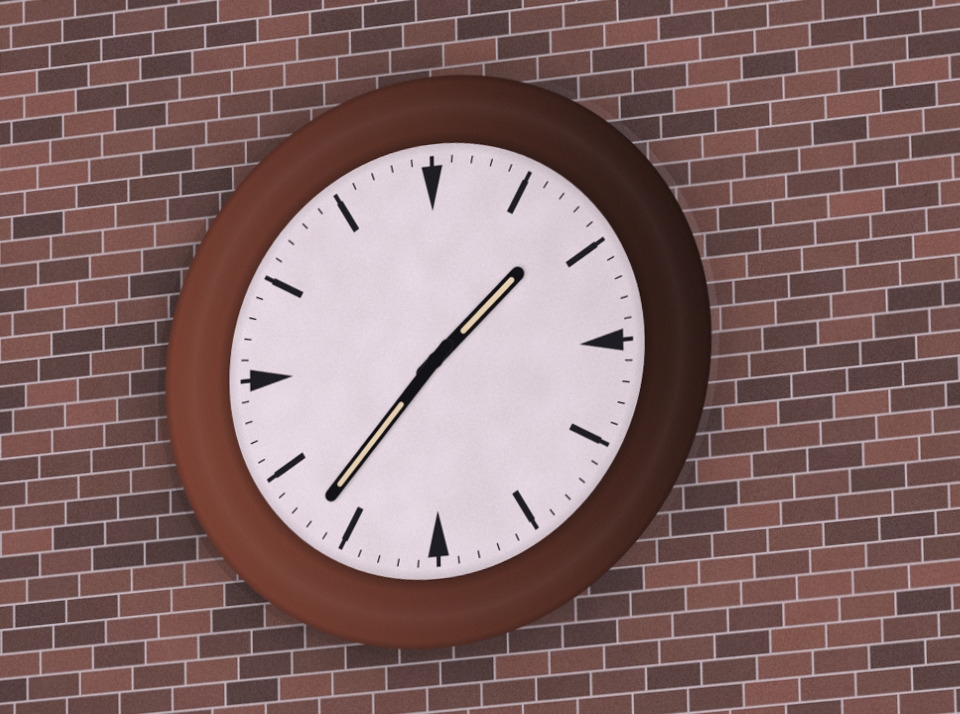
1:37
